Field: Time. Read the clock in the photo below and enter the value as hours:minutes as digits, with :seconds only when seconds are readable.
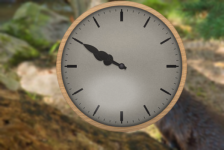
9:50
